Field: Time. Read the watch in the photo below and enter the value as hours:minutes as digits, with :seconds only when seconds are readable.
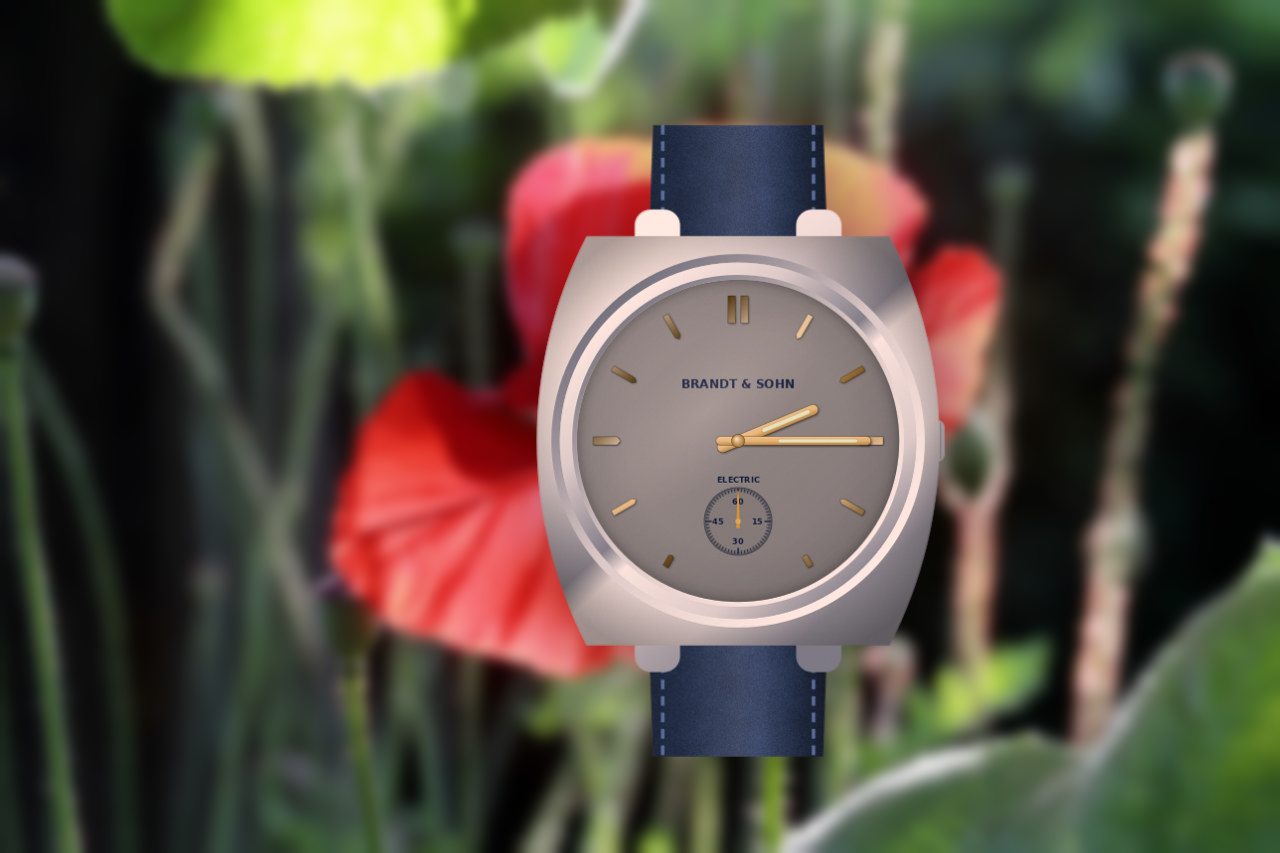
2:15:00
